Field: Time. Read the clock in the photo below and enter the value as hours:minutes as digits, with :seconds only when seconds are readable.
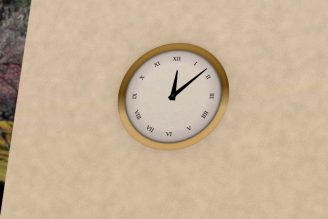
12:08
